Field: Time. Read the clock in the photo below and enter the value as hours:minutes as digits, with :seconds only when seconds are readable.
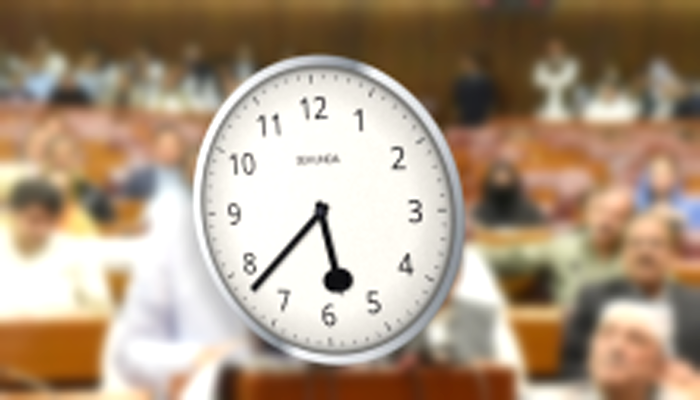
5:38
